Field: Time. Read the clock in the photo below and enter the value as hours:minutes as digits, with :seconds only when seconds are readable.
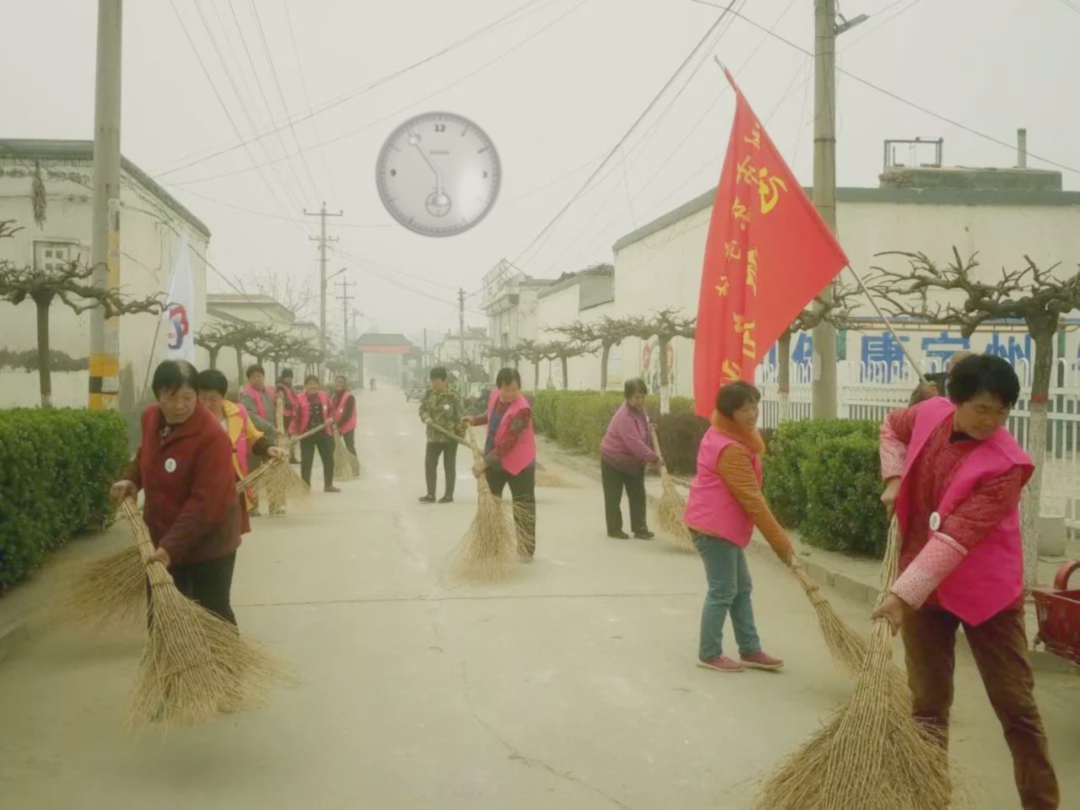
5:54
